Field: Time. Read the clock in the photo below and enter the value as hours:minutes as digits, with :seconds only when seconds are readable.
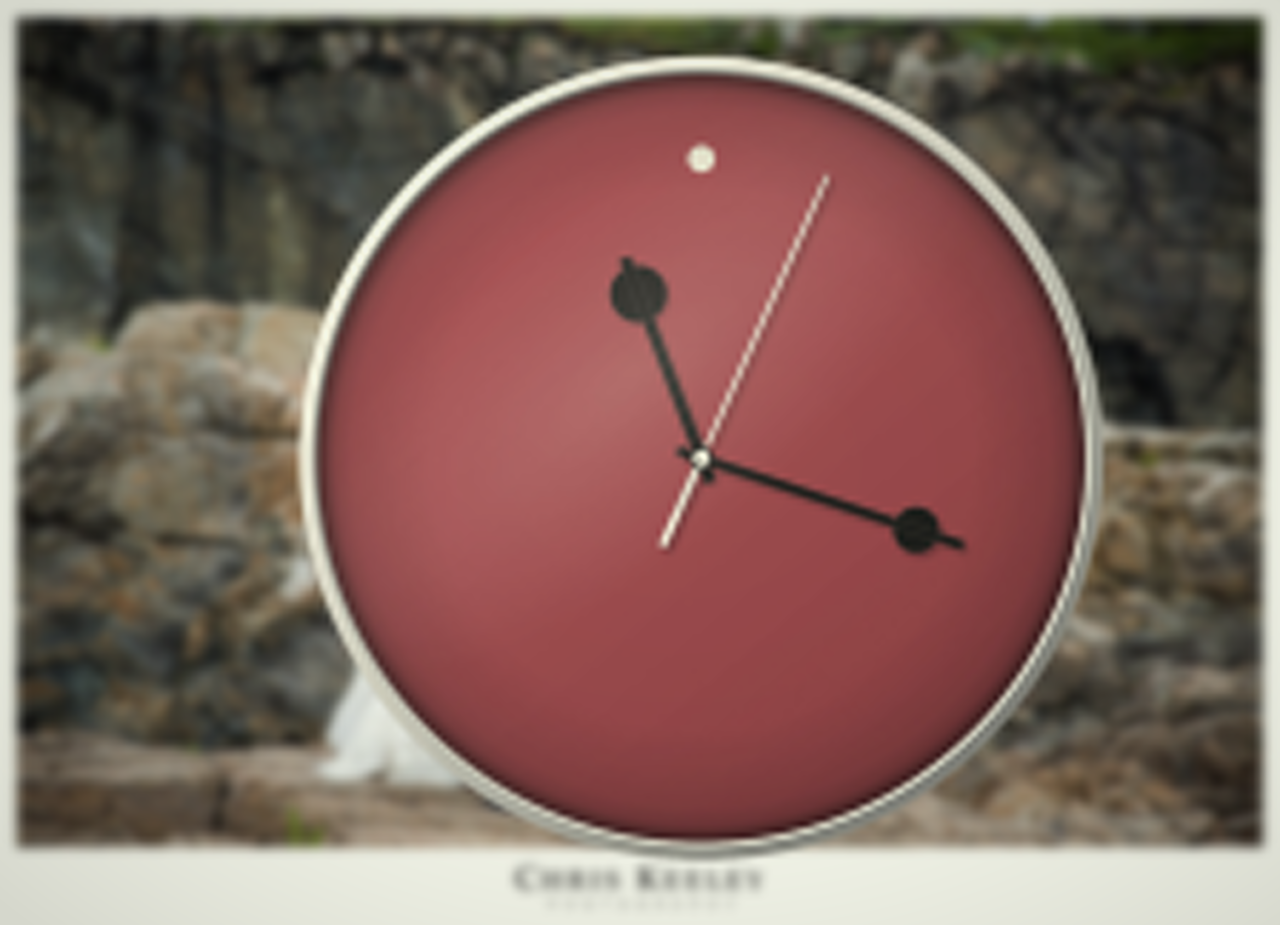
11:18:04
